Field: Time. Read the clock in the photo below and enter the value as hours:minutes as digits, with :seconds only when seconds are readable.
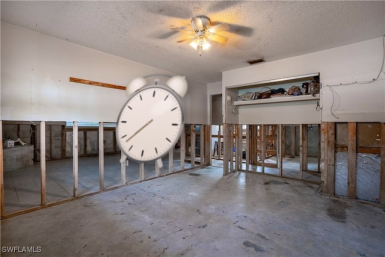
7:38
